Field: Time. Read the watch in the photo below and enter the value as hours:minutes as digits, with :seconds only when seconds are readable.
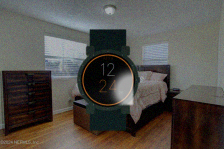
12:24
